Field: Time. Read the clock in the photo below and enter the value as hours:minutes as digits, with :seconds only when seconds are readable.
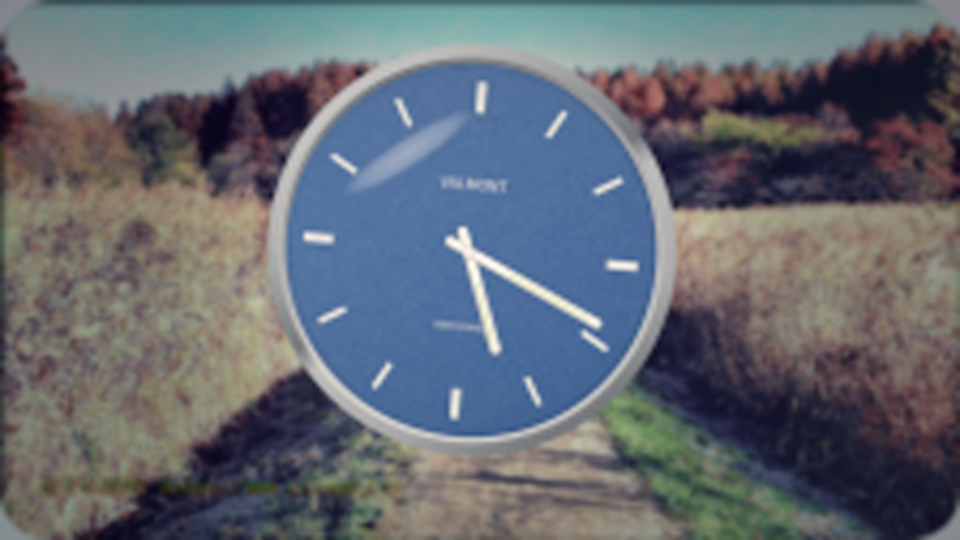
5:19
